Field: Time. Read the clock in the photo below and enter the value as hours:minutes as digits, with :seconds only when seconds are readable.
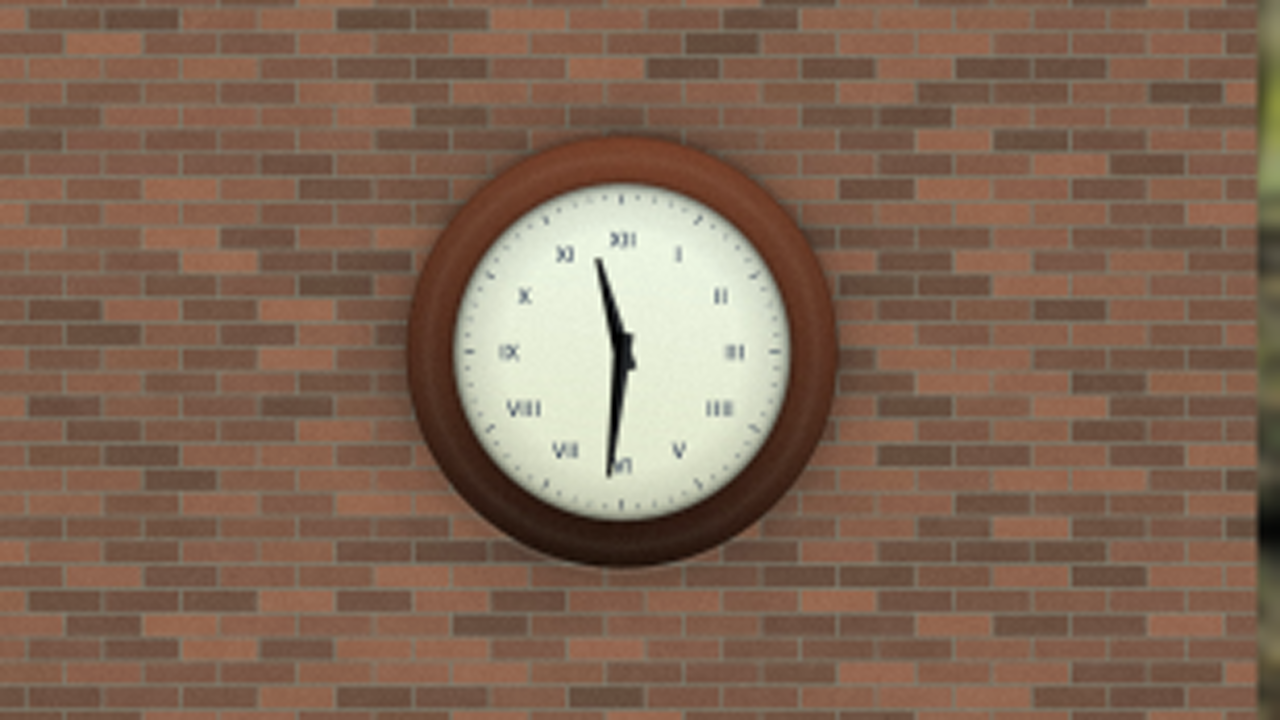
11:31
